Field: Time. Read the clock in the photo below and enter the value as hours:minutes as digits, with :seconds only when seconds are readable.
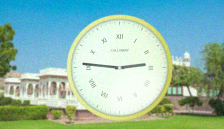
2:46
